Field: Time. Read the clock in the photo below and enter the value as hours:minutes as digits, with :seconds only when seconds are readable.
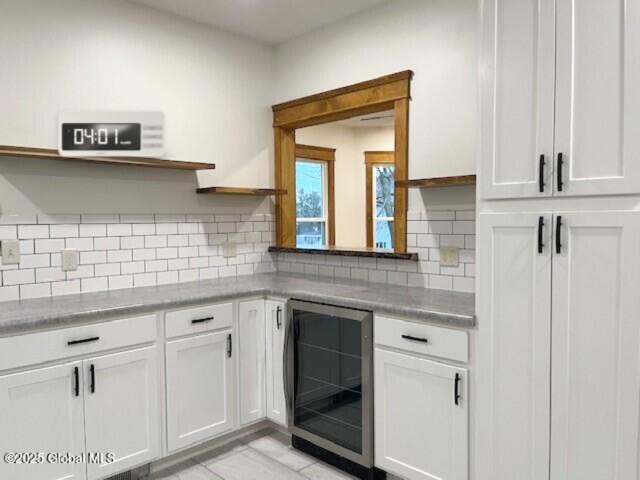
4:01
